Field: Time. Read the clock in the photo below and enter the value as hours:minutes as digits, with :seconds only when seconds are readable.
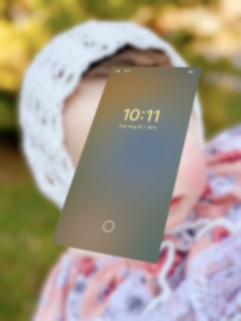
10:11
